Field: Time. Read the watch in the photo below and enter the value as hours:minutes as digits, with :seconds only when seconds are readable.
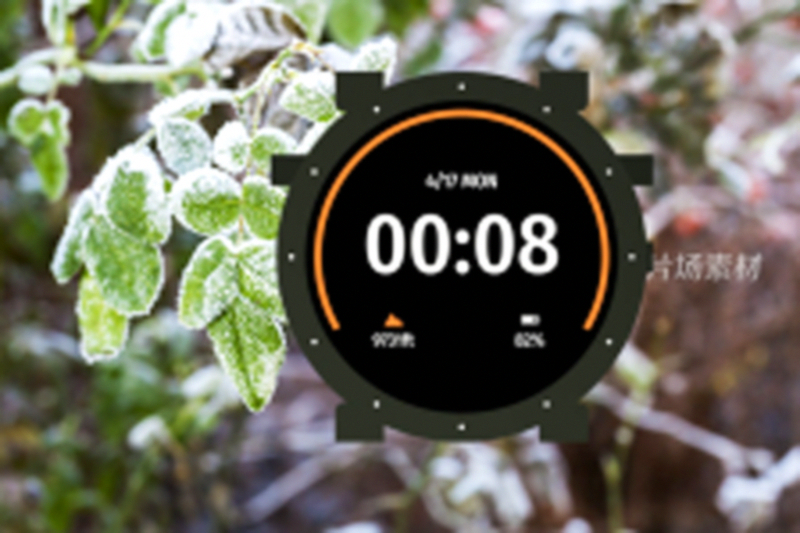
0:08
